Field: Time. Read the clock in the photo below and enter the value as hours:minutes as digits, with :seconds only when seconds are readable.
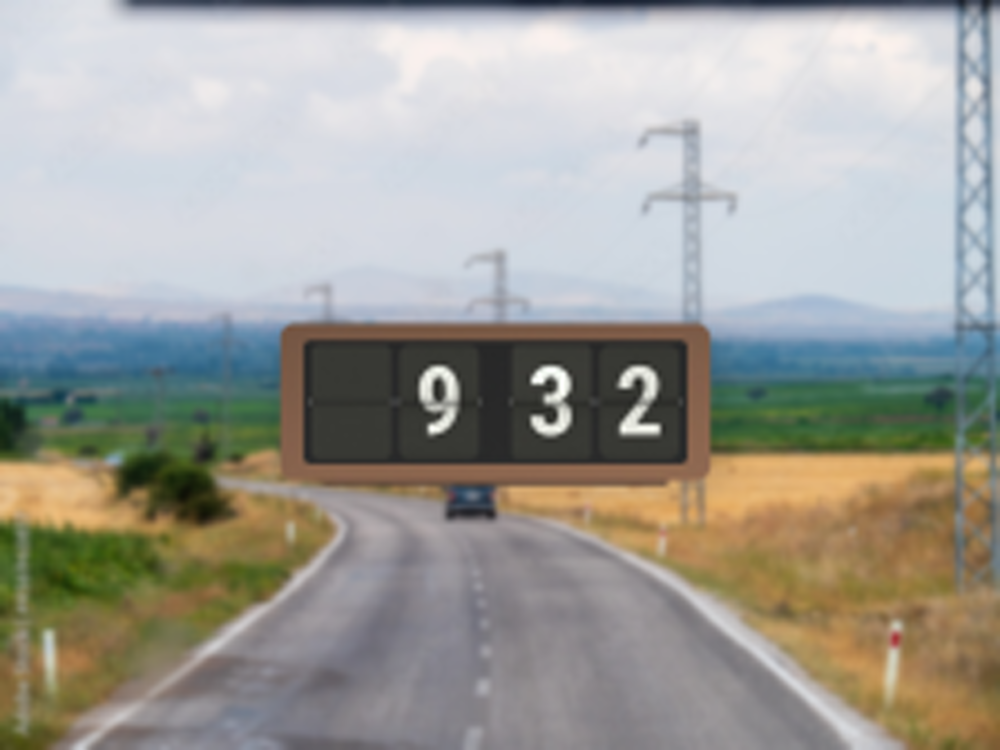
9:32
